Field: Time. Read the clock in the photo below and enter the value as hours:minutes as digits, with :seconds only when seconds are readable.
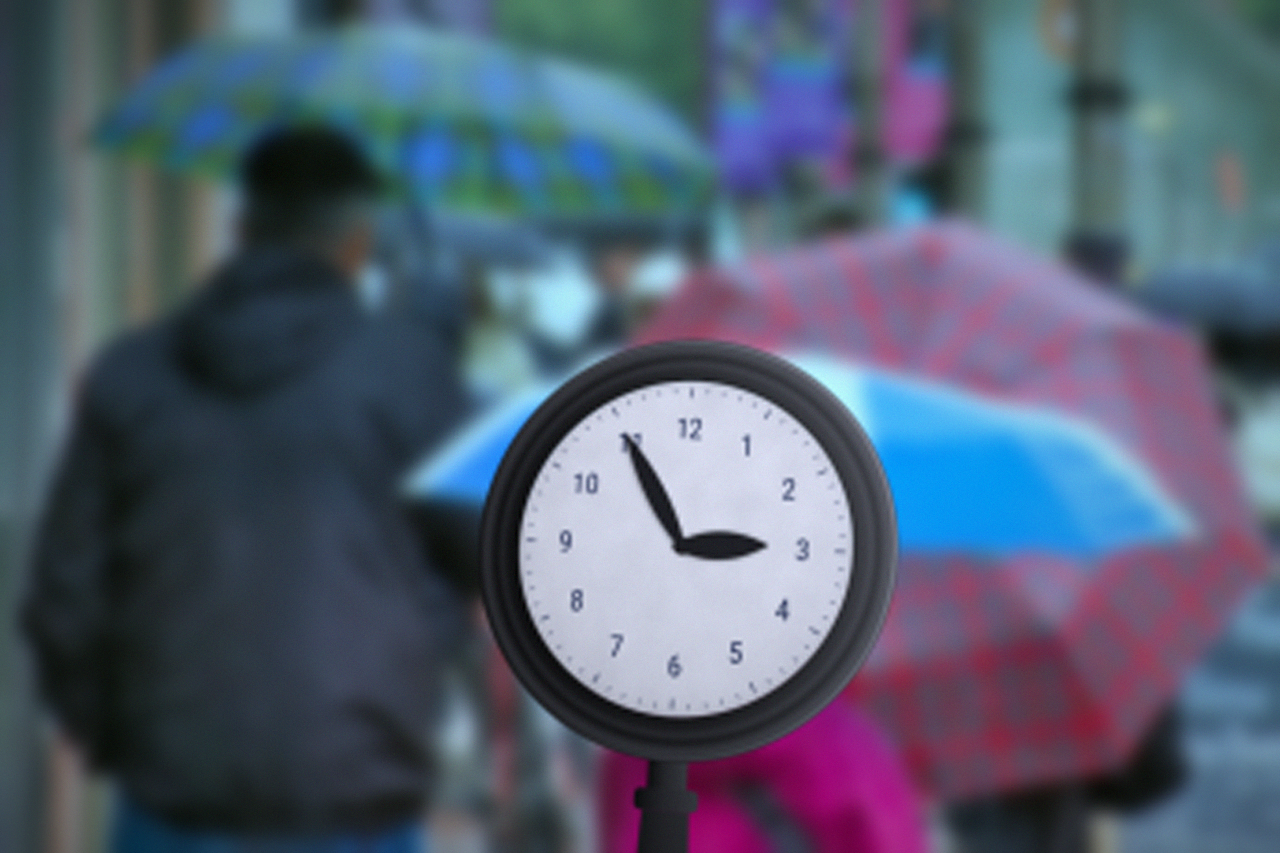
2:55
